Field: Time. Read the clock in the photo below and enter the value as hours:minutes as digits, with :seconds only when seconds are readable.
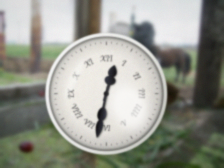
12:32
